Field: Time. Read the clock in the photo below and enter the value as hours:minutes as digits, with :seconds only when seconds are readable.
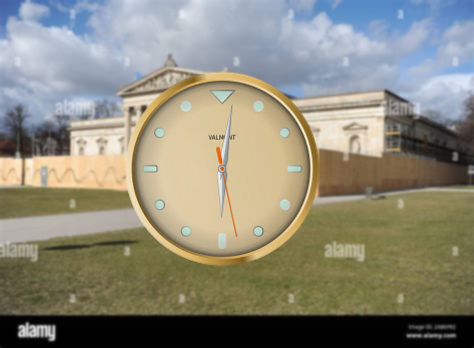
6:01:28
